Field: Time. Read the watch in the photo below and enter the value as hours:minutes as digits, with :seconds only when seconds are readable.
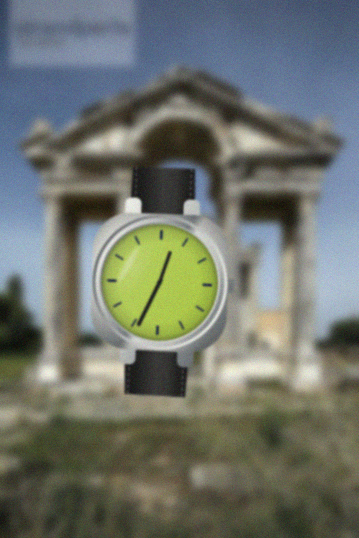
12:34
